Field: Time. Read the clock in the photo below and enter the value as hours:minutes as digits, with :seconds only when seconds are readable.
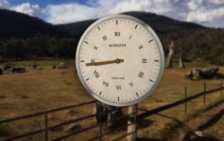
8:44
